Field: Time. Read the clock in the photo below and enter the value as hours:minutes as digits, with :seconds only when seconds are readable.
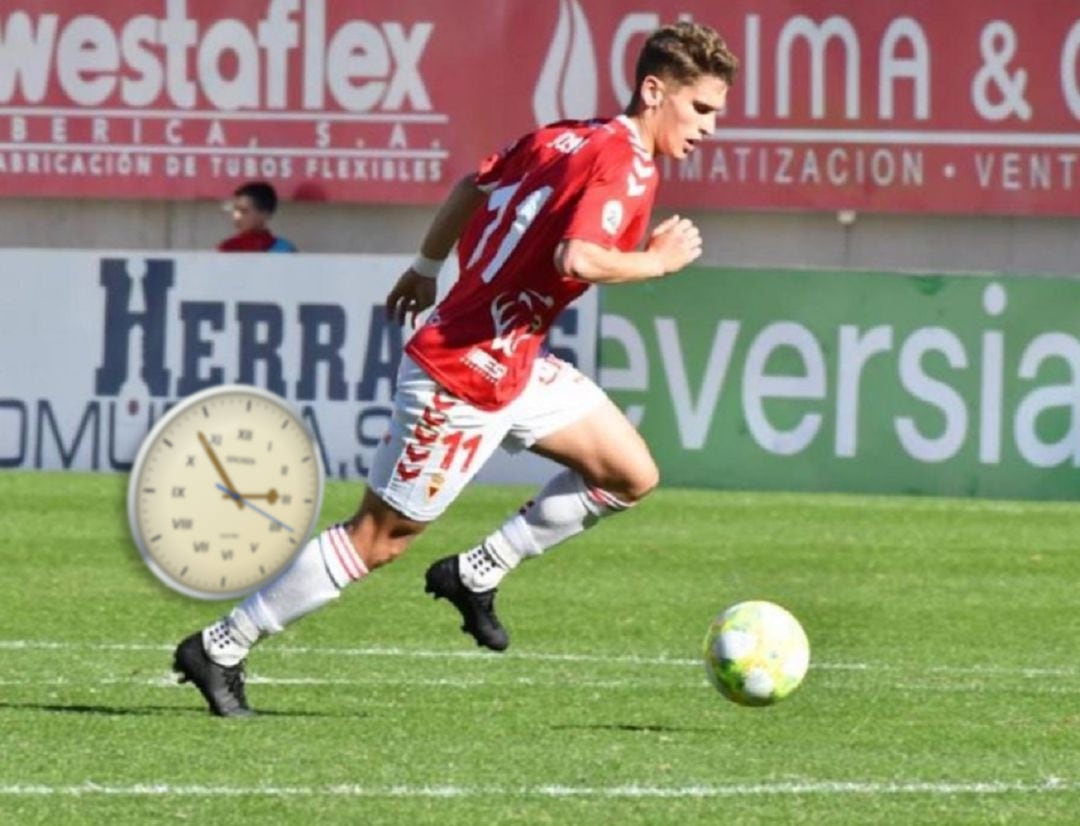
2:53:19
